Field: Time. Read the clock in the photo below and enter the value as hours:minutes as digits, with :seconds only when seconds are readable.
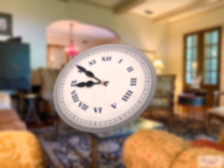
8:51
